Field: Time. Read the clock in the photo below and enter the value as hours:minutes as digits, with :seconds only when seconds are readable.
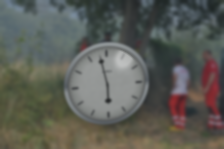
5:58
